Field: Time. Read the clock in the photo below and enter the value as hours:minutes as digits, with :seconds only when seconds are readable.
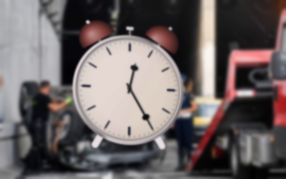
12:25
